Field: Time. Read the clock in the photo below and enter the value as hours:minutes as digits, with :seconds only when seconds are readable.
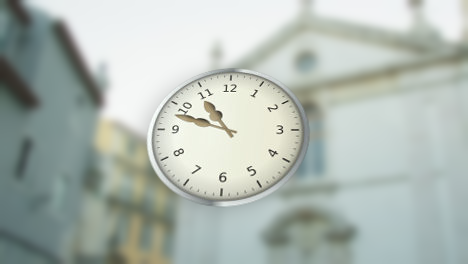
10:48
